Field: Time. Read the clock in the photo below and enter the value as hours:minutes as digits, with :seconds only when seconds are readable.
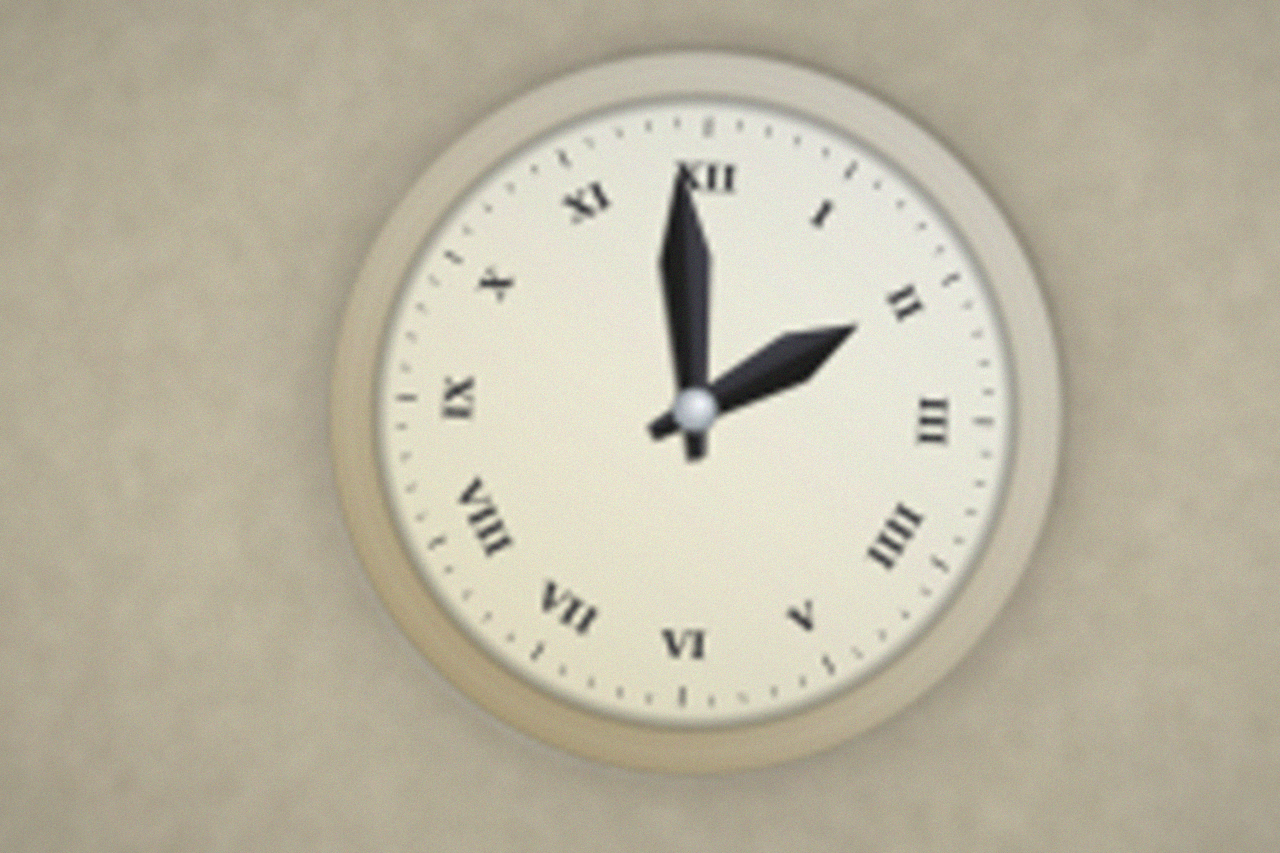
1:59
